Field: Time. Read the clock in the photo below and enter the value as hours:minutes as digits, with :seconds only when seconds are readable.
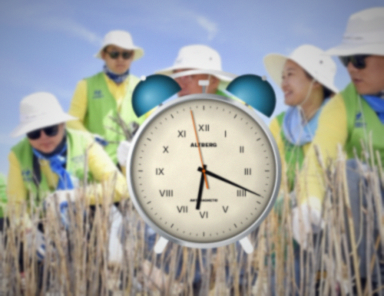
6:18:58
